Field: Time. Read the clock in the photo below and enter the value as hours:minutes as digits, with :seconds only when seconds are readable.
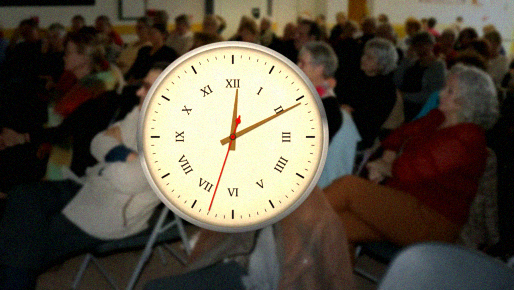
12:10:33
